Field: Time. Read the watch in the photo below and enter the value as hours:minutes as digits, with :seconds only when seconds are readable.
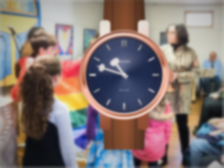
10:48
